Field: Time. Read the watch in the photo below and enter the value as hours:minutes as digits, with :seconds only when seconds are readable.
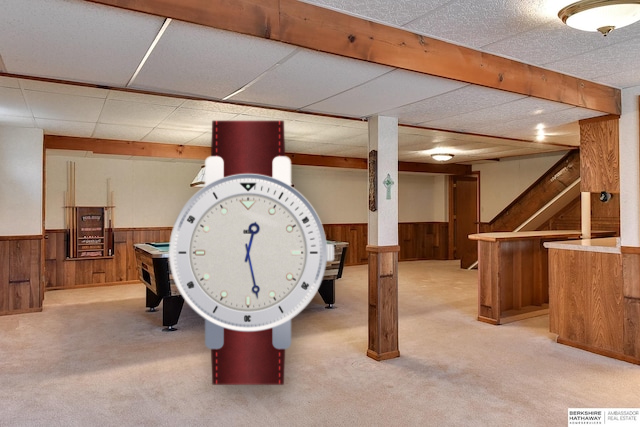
12:28
